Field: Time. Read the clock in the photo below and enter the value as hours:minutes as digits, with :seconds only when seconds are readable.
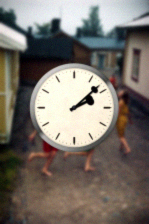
2:08
